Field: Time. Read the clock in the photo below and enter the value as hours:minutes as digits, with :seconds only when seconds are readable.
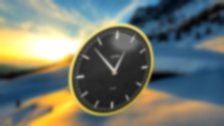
12:53
